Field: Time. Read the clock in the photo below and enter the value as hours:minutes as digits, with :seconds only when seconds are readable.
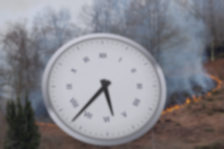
5:37
